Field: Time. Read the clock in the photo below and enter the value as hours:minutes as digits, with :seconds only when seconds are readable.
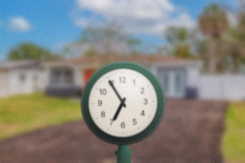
6:55
